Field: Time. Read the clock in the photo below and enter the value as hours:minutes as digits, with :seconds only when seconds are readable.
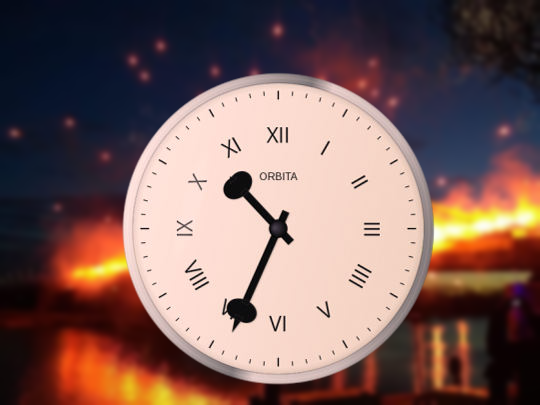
10:34
